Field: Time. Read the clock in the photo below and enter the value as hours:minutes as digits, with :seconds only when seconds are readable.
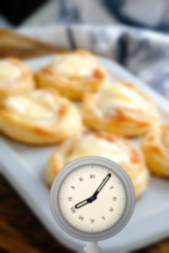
8:06
